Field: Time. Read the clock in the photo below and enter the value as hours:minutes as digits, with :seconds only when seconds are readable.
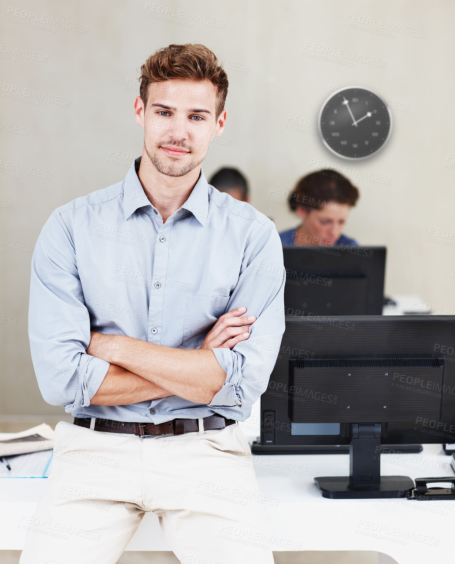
1:56
